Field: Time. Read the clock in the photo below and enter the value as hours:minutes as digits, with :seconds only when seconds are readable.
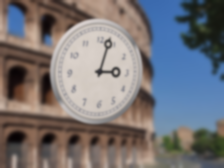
3:03
